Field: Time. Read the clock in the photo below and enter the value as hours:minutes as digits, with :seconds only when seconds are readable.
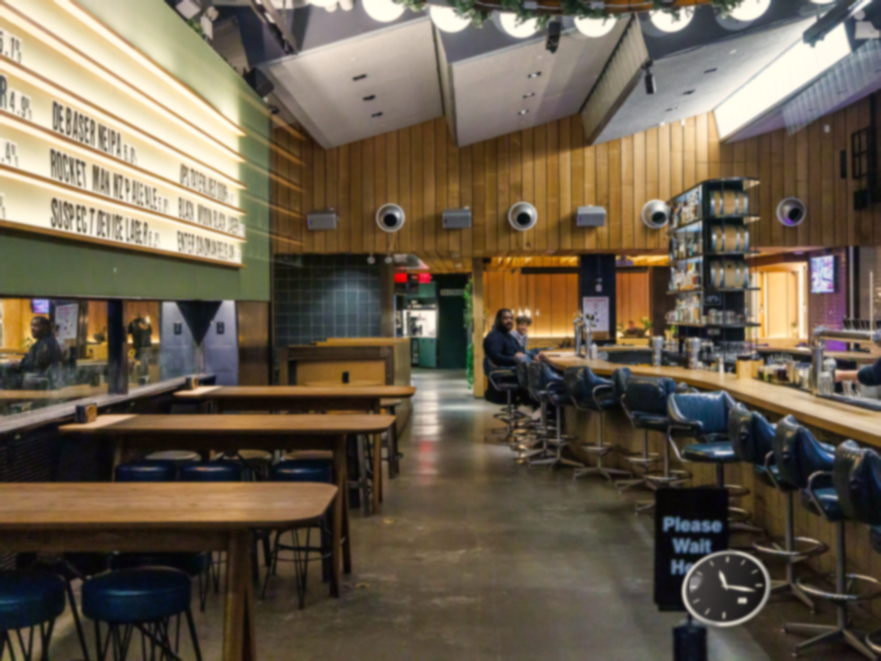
11:17
